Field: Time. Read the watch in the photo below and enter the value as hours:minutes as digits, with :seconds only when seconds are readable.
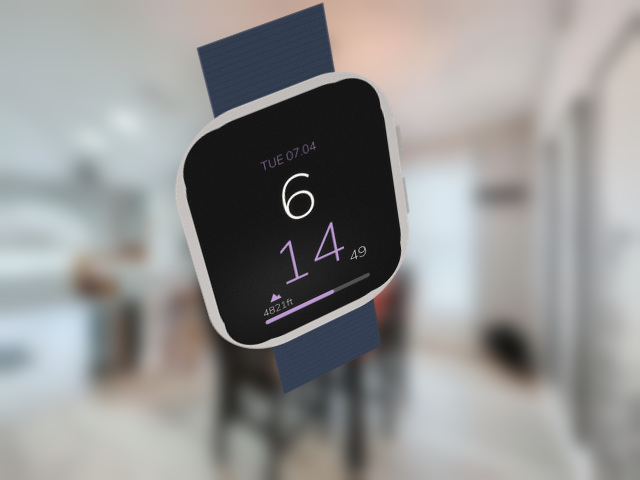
6:14:49
